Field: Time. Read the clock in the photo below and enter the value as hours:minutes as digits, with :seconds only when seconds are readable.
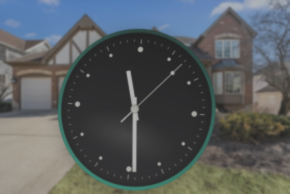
11:29:07
